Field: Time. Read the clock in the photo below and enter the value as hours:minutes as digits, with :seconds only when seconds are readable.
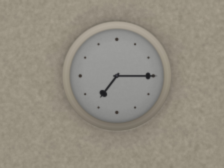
7:15
